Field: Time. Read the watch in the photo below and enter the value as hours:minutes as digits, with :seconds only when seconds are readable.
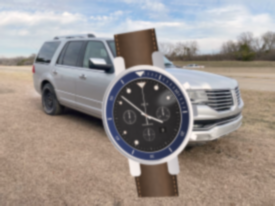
3:52
